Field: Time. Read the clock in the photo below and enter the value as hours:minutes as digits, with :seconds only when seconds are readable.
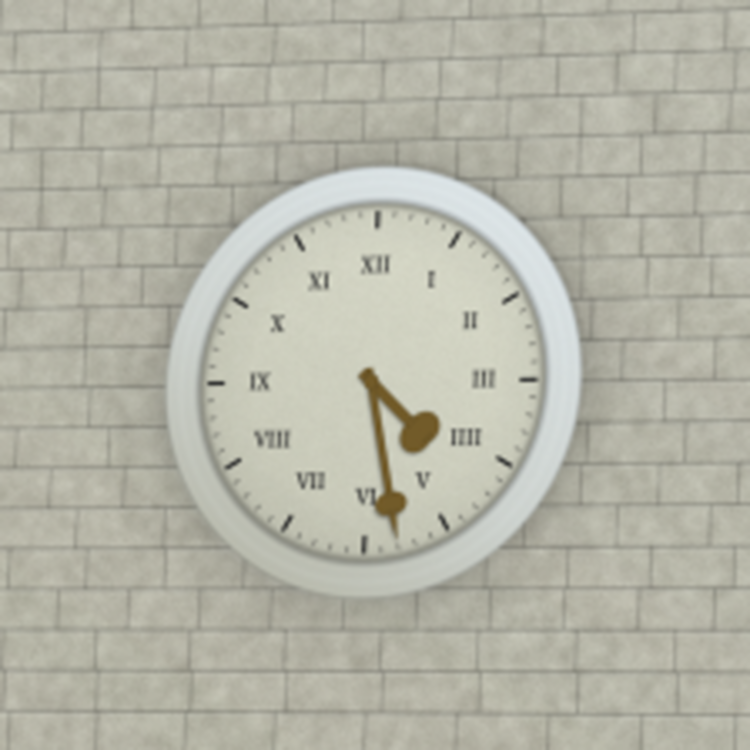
4:28
